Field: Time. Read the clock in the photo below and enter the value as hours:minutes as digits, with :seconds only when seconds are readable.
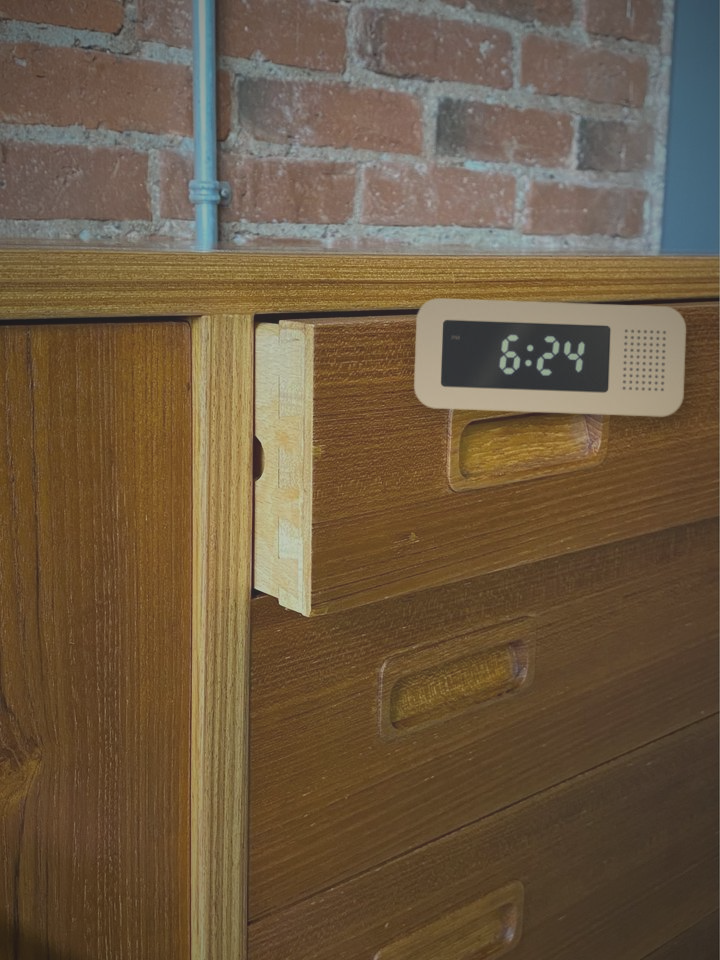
6:24
